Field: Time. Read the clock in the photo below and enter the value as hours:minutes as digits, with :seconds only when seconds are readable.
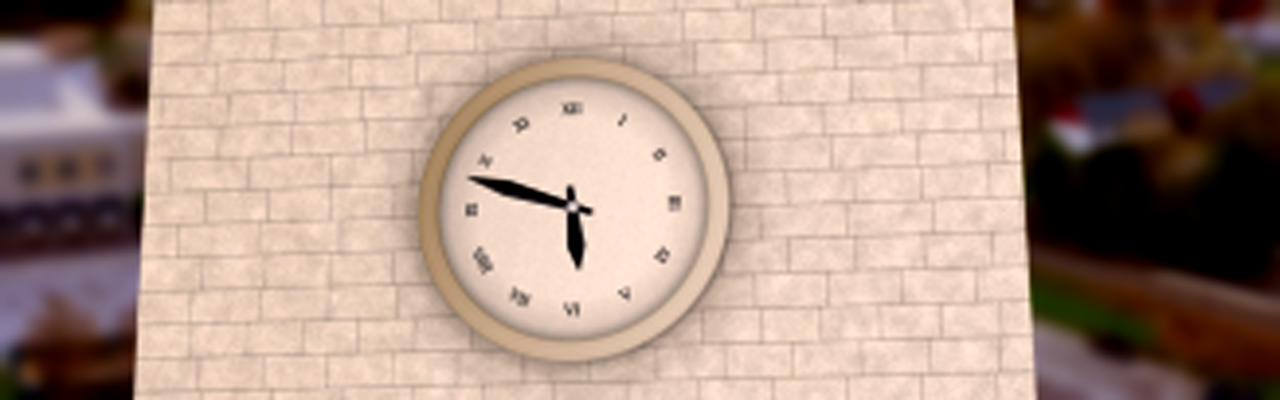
5:48
